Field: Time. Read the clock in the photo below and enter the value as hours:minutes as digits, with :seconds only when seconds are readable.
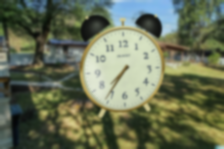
7:36
